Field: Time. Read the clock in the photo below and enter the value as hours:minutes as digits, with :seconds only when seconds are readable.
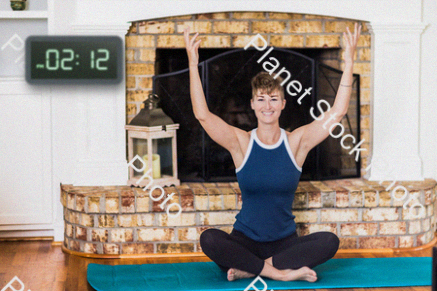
2:12
